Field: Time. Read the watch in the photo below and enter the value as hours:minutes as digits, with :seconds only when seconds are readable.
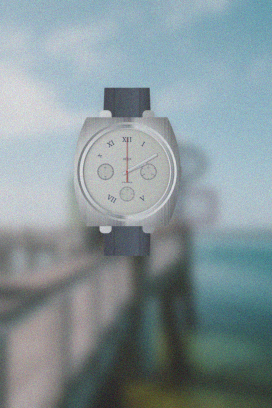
2:10
